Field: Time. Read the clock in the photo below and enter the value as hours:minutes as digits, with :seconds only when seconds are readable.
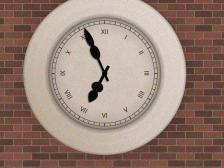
6:56
